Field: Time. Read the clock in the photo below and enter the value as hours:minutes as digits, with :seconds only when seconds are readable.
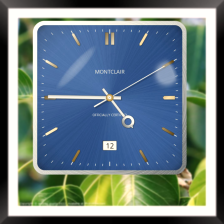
4:45:10
